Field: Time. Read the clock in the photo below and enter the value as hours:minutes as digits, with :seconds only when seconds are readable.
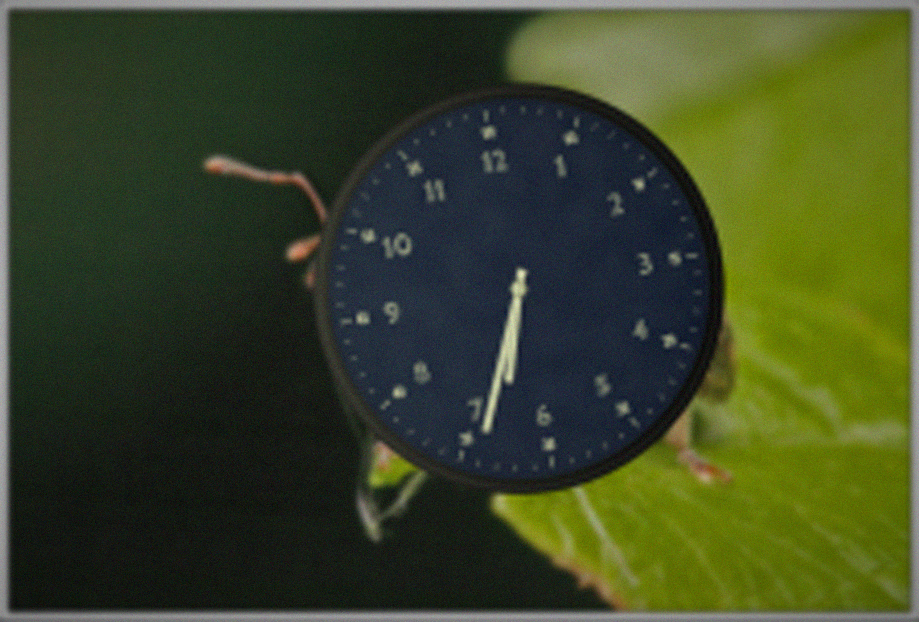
6:34
